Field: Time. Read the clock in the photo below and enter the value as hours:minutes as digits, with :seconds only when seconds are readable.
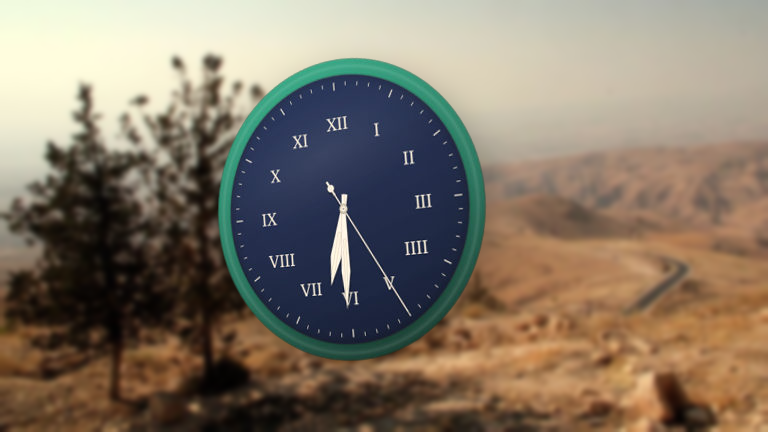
6:30:25
